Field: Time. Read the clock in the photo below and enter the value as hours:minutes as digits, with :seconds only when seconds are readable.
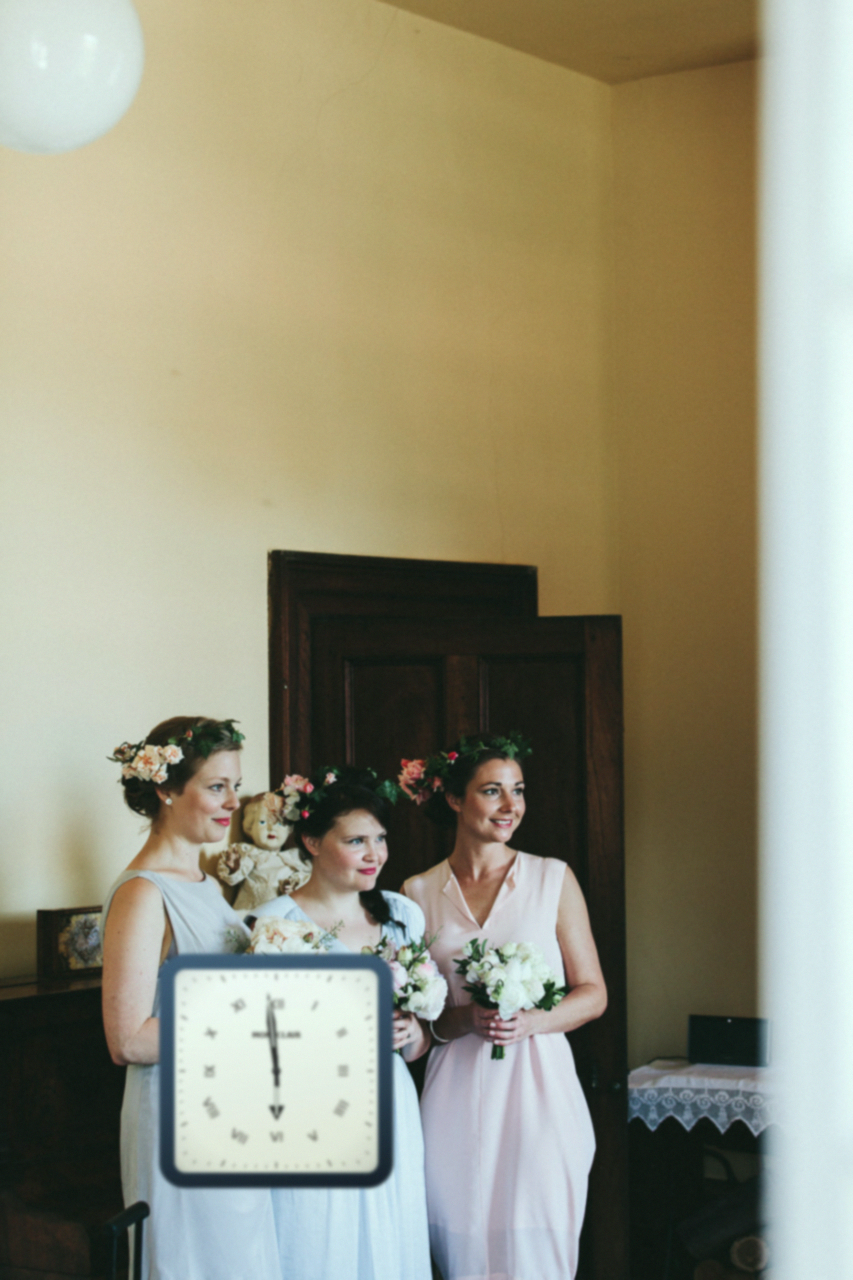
5:59
